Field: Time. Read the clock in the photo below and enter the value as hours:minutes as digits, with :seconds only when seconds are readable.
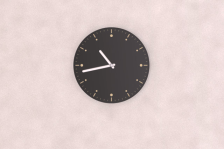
10:43
